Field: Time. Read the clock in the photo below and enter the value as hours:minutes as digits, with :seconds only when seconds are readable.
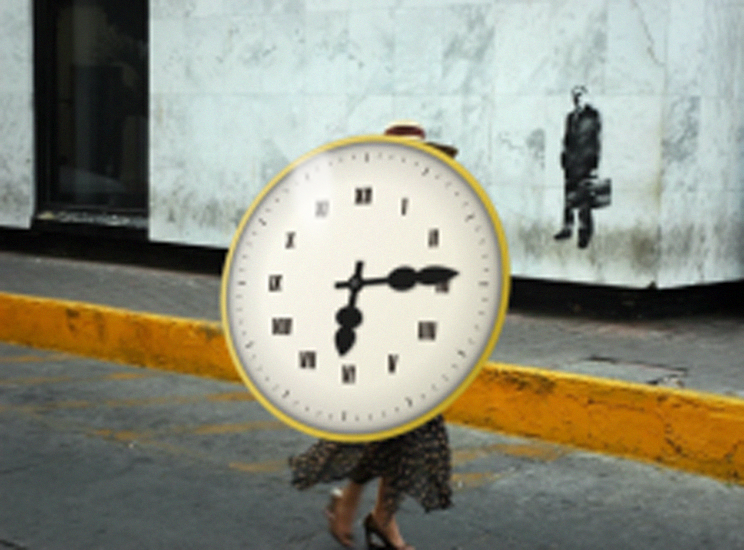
6:14
